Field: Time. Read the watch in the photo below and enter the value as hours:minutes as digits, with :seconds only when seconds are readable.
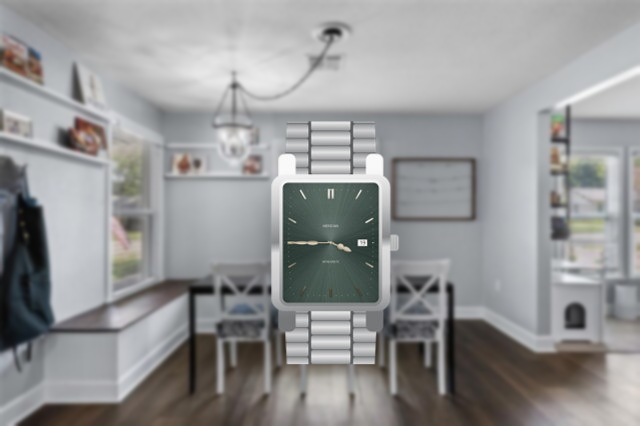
3:45
